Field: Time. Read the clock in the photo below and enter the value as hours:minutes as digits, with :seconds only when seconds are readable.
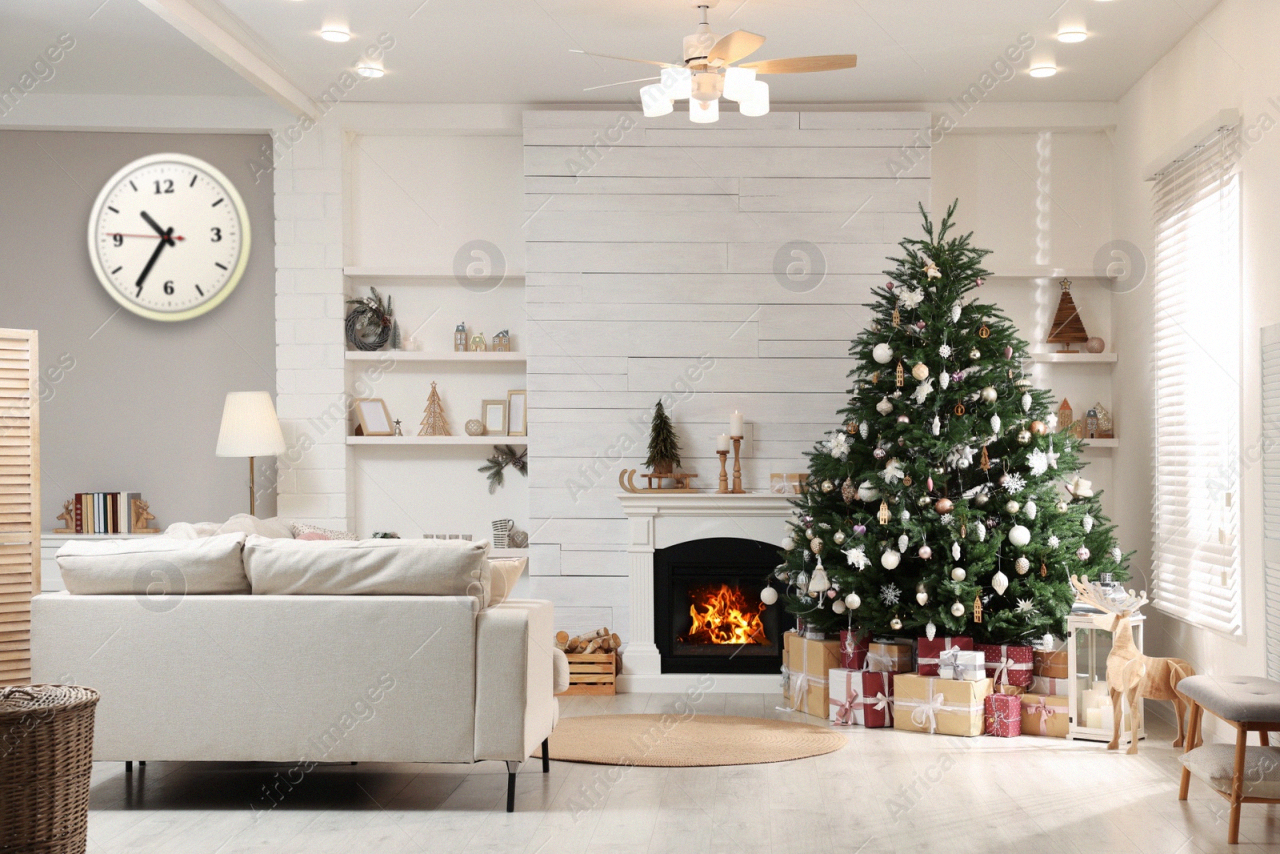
10:35:46
